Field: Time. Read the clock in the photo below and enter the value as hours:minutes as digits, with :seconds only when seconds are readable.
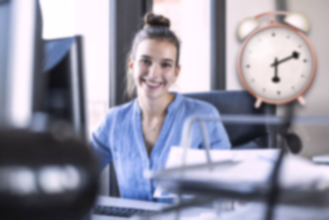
6:12
